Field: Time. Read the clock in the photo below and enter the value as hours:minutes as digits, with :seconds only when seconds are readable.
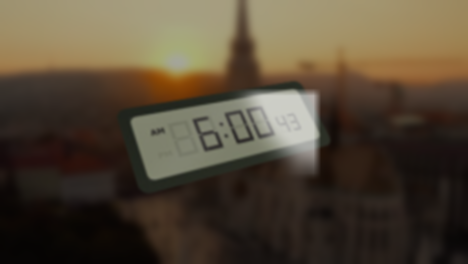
6:00:43
